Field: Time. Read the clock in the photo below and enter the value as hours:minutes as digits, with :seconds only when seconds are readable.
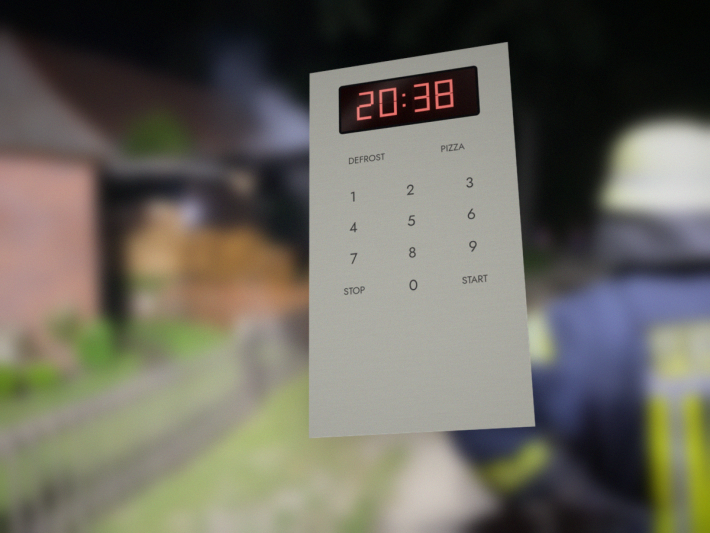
20:38
